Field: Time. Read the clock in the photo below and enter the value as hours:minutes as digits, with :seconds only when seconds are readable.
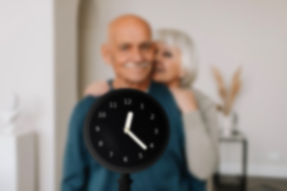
12:22
